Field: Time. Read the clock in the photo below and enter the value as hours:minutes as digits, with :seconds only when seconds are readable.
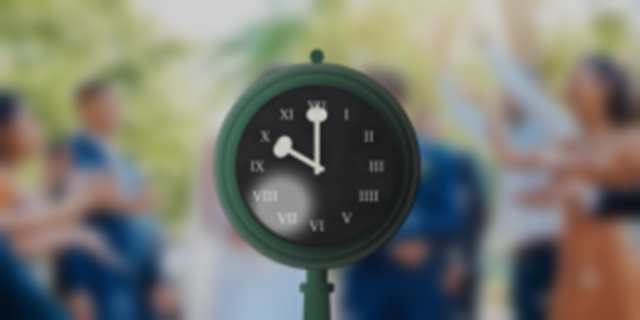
10:00
